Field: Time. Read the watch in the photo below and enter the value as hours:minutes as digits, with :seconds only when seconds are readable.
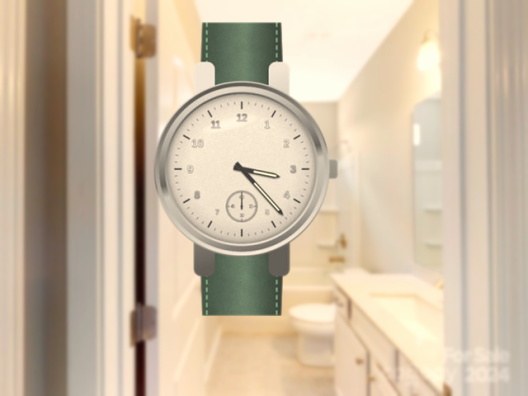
3:23
